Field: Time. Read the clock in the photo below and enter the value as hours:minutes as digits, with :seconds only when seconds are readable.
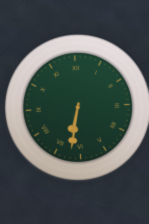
6:32
